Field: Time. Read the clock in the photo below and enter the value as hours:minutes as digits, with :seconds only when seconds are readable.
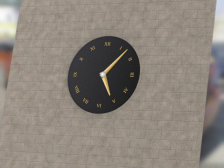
5:07
